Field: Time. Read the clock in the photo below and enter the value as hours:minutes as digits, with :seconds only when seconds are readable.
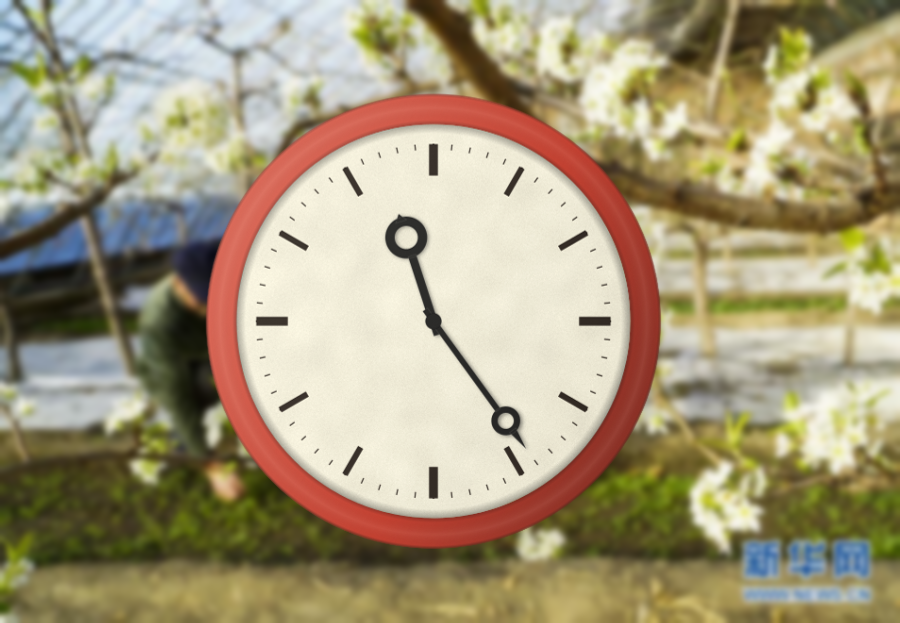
11:24
